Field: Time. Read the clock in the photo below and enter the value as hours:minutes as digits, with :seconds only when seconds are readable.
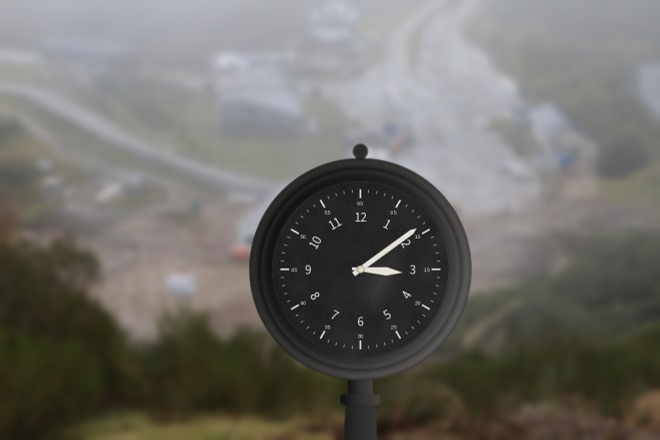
3:09
